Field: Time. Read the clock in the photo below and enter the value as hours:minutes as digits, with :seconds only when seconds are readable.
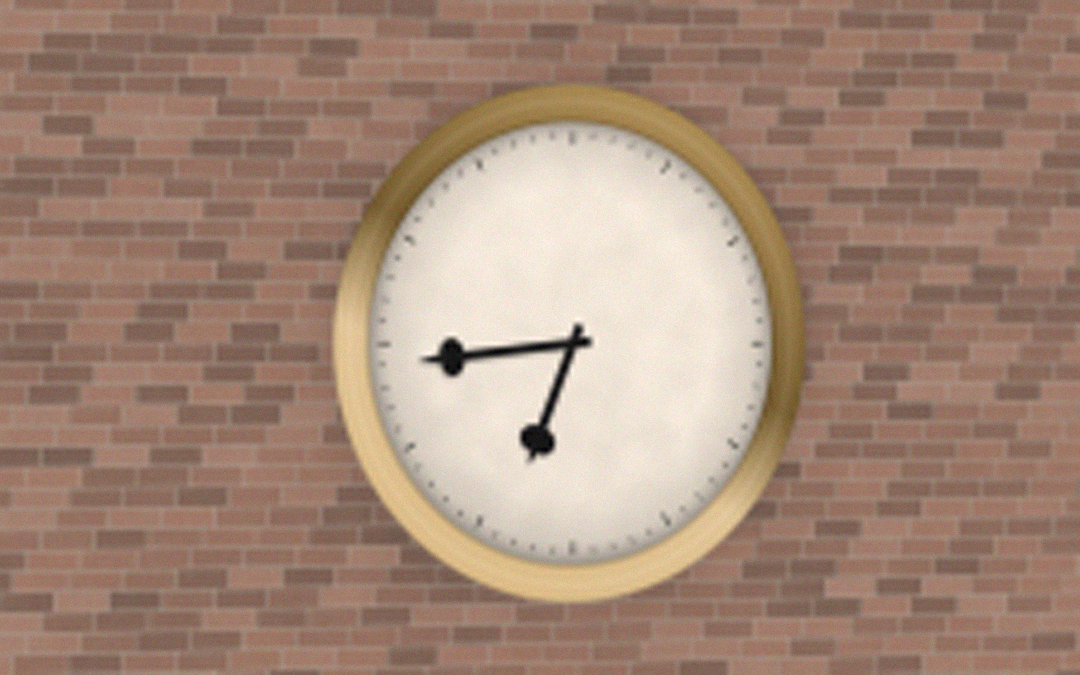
6:44
